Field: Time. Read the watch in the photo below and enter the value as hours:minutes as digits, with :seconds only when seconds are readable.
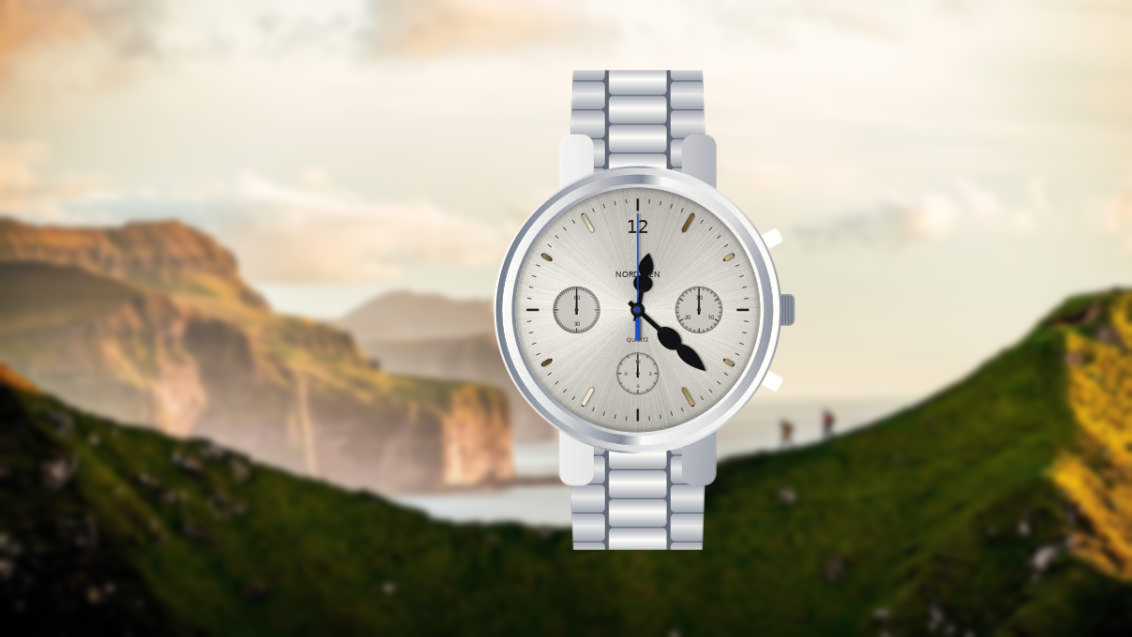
12:22
